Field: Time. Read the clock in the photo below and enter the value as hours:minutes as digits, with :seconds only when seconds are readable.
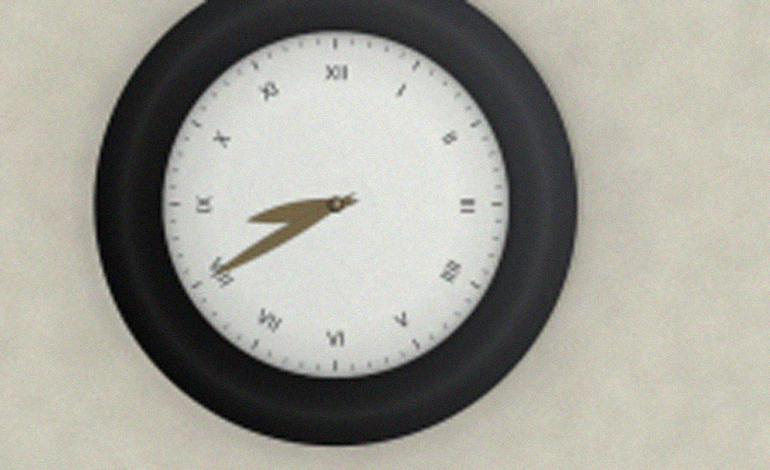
8:40
